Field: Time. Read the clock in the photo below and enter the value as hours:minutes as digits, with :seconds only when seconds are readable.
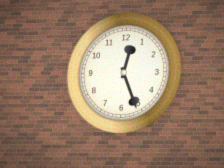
12:26
